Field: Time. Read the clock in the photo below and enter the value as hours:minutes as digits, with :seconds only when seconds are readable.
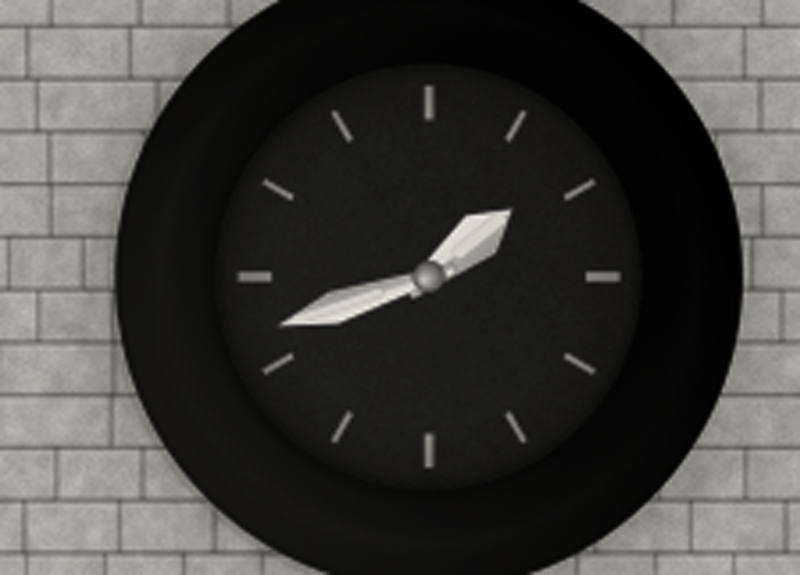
1:42
